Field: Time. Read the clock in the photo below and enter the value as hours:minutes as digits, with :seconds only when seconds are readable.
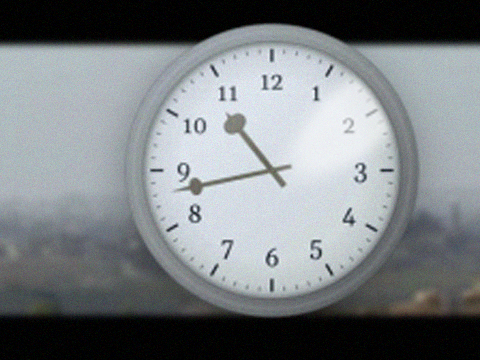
10:43
